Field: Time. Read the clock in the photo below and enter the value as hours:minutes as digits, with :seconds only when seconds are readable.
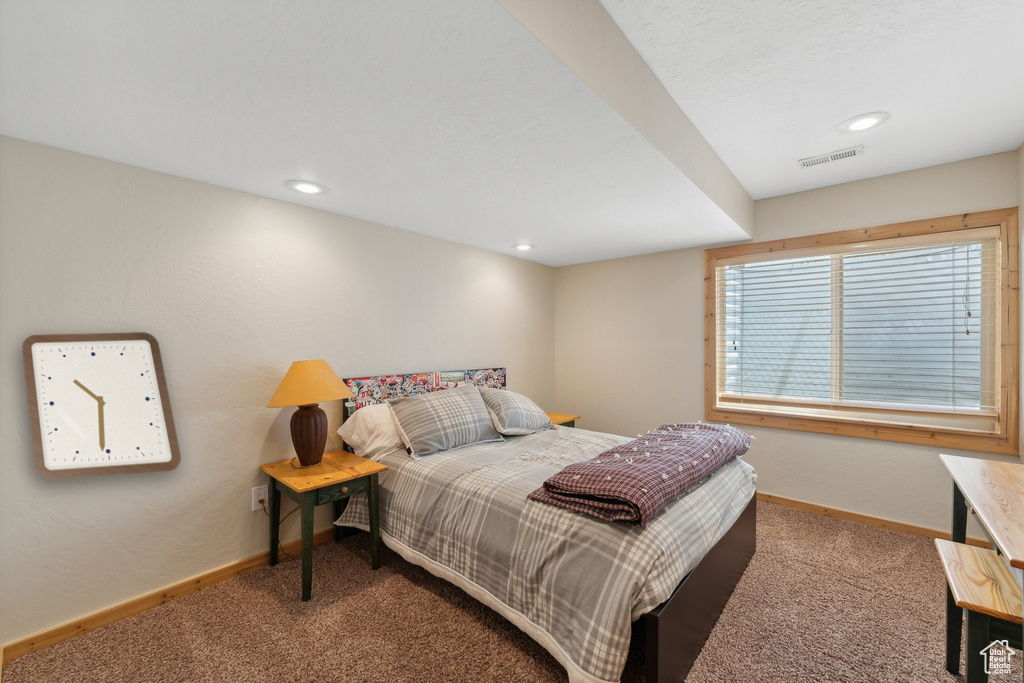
10:31
